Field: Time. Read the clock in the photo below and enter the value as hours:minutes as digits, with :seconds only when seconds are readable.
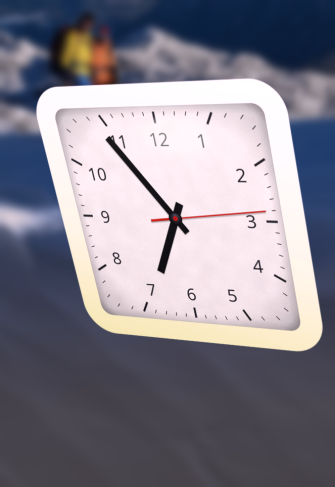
6:54:14
